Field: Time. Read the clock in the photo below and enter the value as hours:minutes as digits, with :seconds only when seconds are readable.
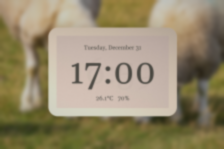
17:00
